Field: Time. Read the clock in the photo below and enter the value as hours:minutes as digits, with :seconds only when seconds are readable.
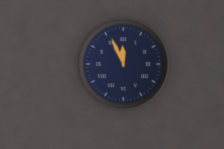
11:56
